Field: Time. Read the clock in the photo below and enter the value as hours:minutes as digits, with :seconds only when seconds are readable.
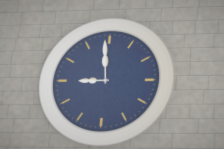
8:59
